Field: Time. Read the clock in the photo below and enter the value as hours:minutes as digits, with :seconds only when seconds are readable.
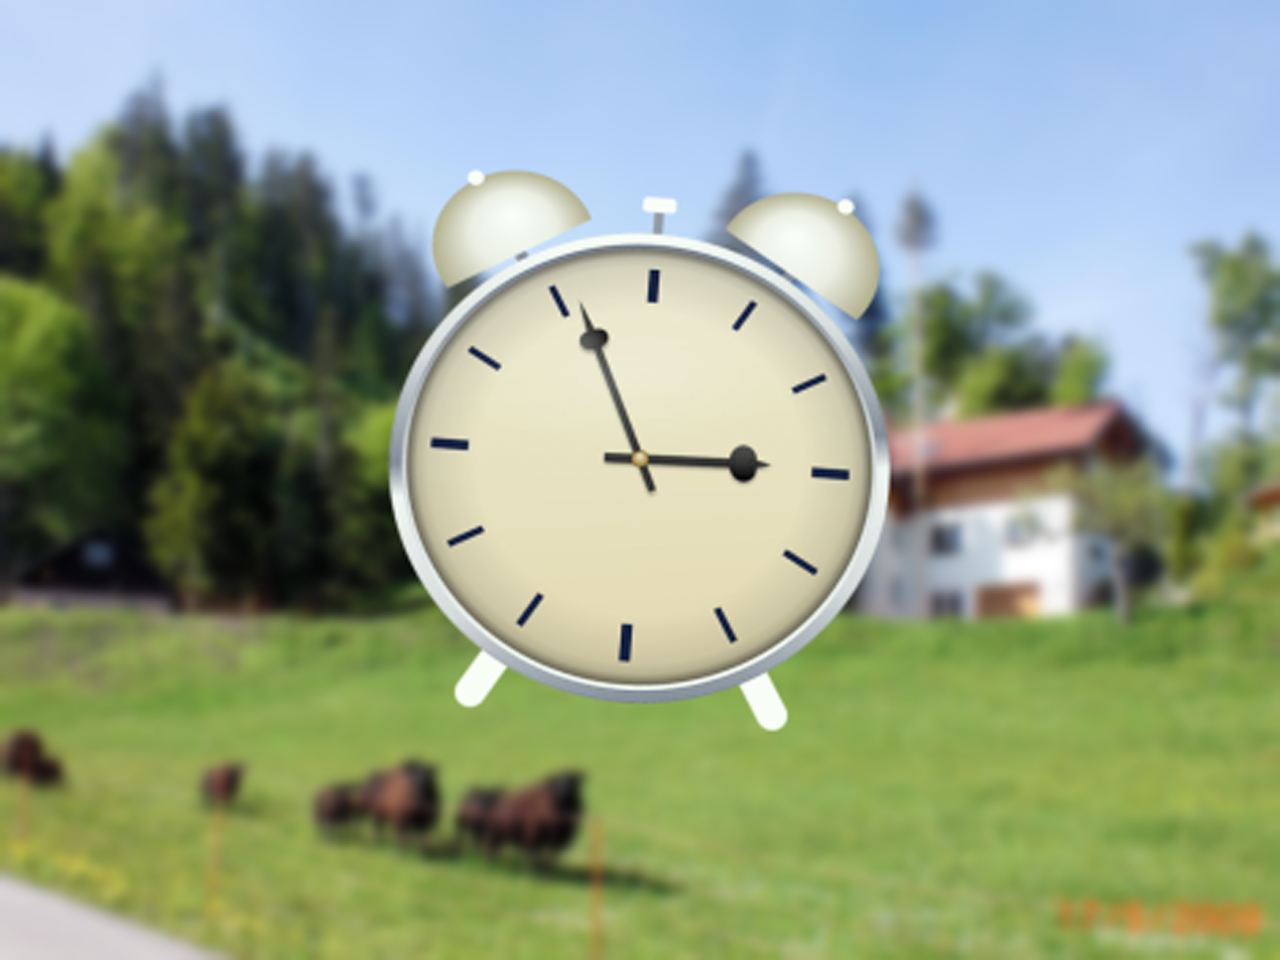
2:56
